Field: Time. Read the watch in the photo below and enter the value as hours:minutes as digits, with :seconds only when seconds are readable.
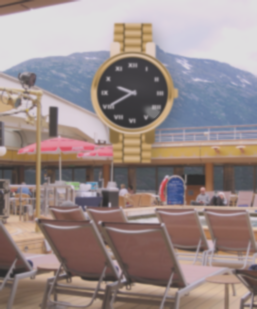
9:40
